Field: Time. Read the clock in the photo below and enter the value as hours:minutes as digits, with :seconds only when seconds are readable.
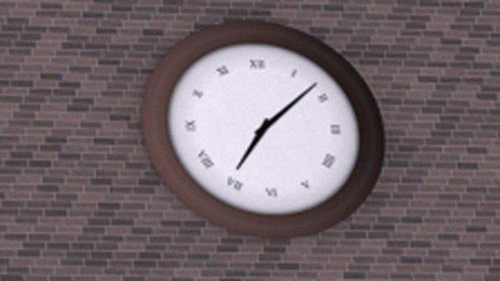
7:08
